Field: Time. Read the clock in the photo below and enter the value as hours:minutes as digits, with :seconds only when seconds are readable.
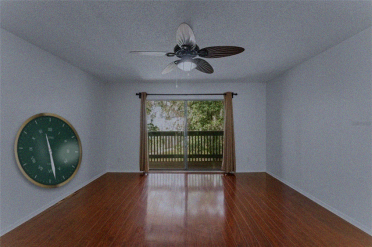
11:28
